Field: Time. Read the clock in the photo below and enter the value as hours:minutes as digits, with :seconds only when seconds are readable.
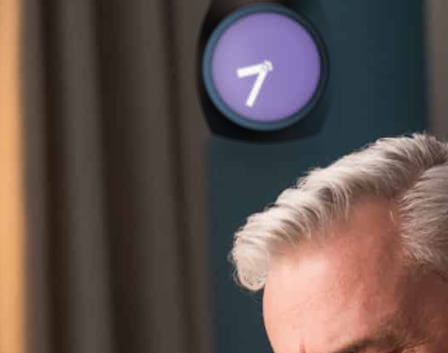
8:34
